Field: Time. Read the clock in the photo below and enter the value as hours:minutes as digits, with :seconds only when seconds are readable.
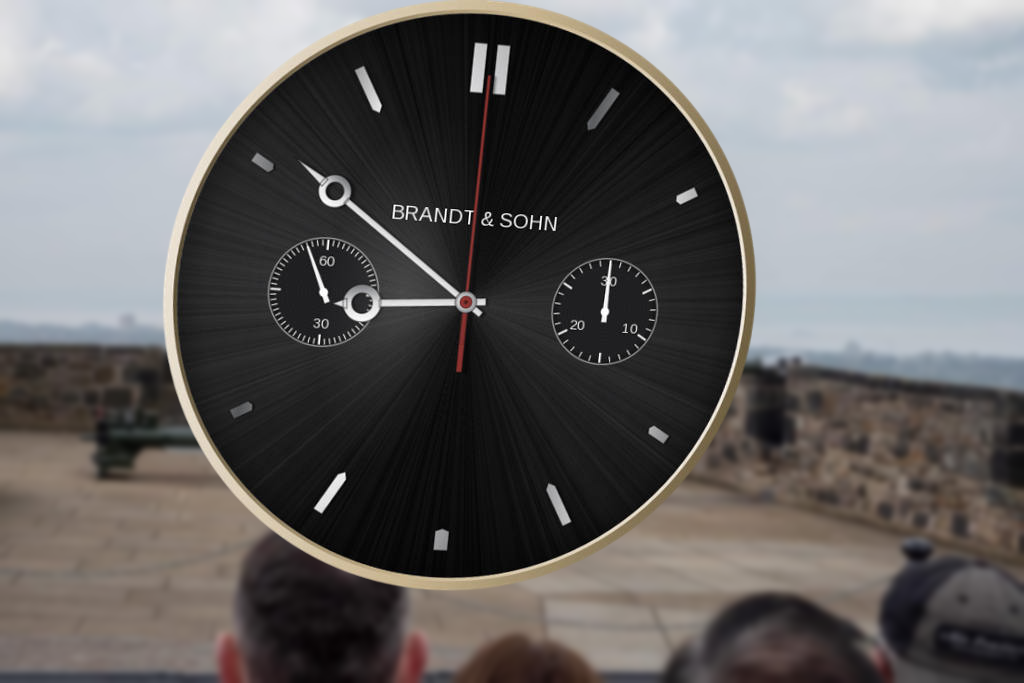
8:50:56
